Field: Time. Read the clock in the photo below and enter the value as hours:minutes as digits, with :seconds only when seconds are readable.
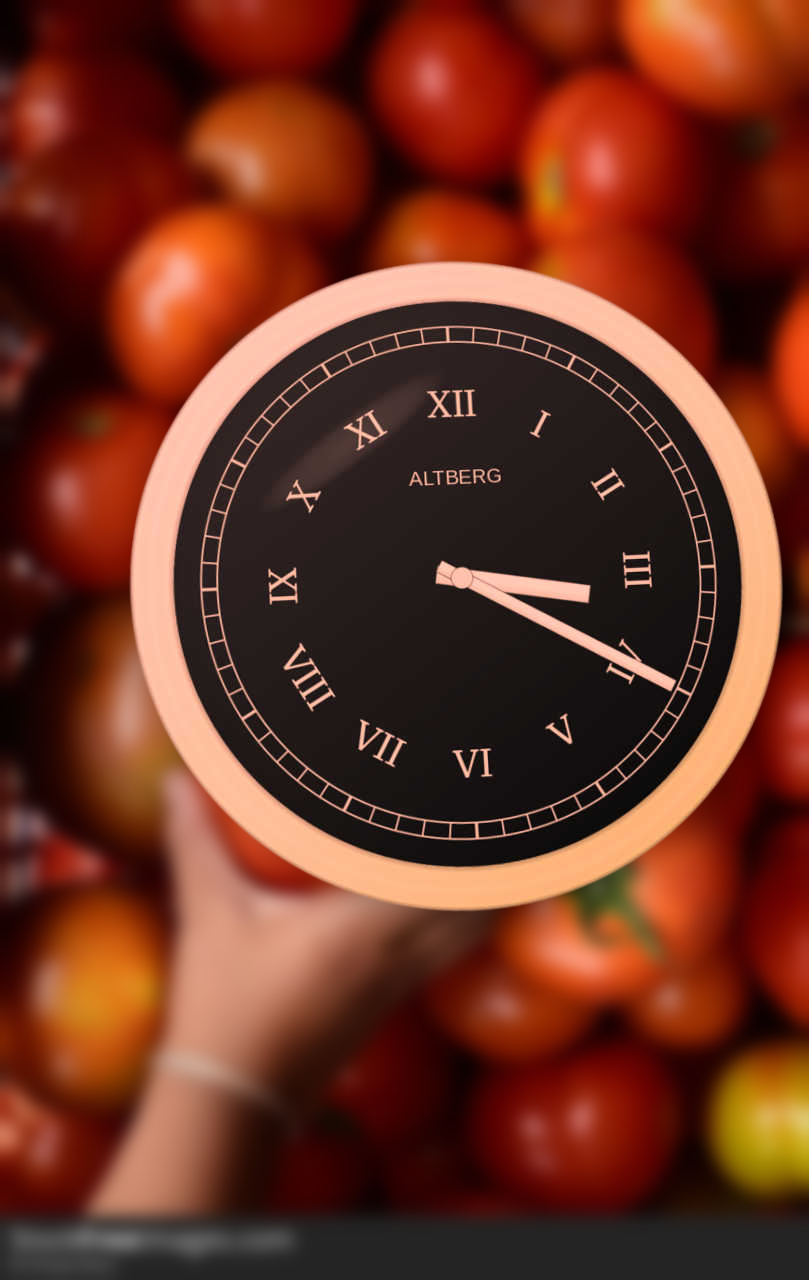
3:20
